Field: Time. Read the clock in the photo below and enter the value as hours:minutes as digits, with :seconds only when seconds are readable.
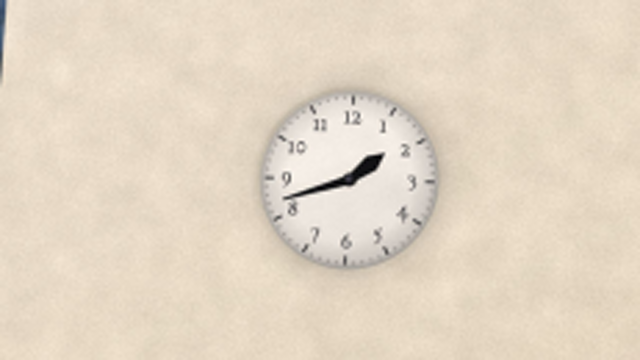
1:42
